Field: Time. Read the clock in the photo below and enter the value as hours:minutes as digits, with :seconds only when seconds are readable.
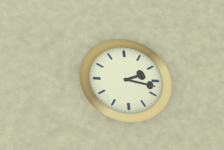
2:17
